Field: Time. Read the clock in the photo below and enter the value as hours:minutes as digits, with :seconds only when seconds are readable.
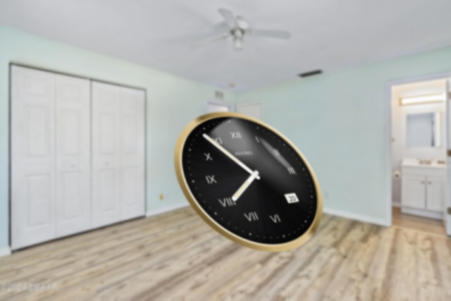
7:54
